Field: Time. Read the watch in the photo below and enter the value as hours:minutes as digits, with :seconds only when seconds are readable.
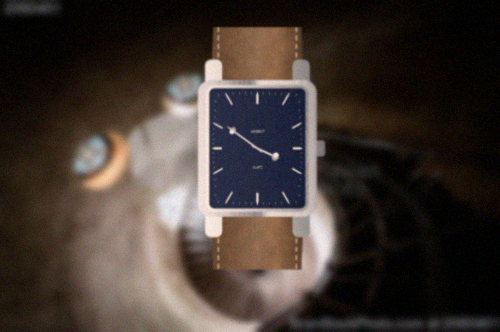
3:51
